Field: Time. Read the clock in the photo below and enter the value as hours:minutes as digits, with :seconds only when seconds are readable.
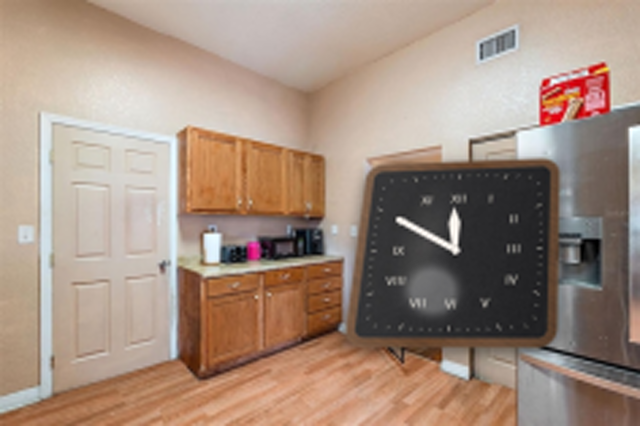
11:50
